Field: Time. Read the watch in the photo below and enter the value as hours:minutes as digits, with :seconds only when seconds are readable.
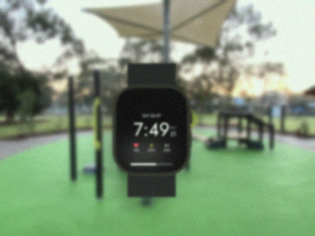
7:49
